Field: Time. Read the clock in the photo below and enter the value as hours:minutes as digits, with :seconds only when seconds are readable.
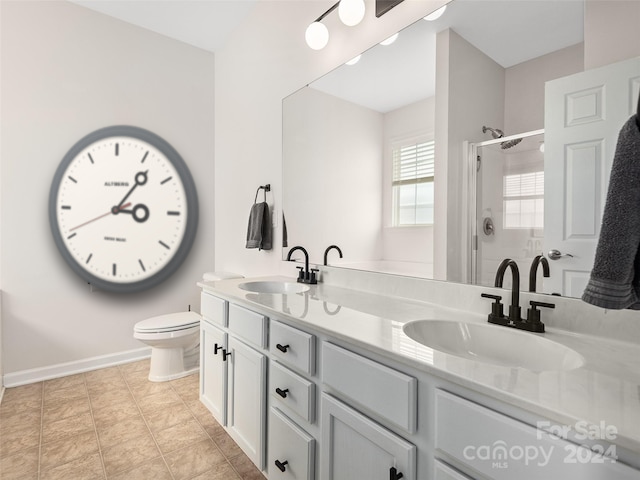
3:06:41
